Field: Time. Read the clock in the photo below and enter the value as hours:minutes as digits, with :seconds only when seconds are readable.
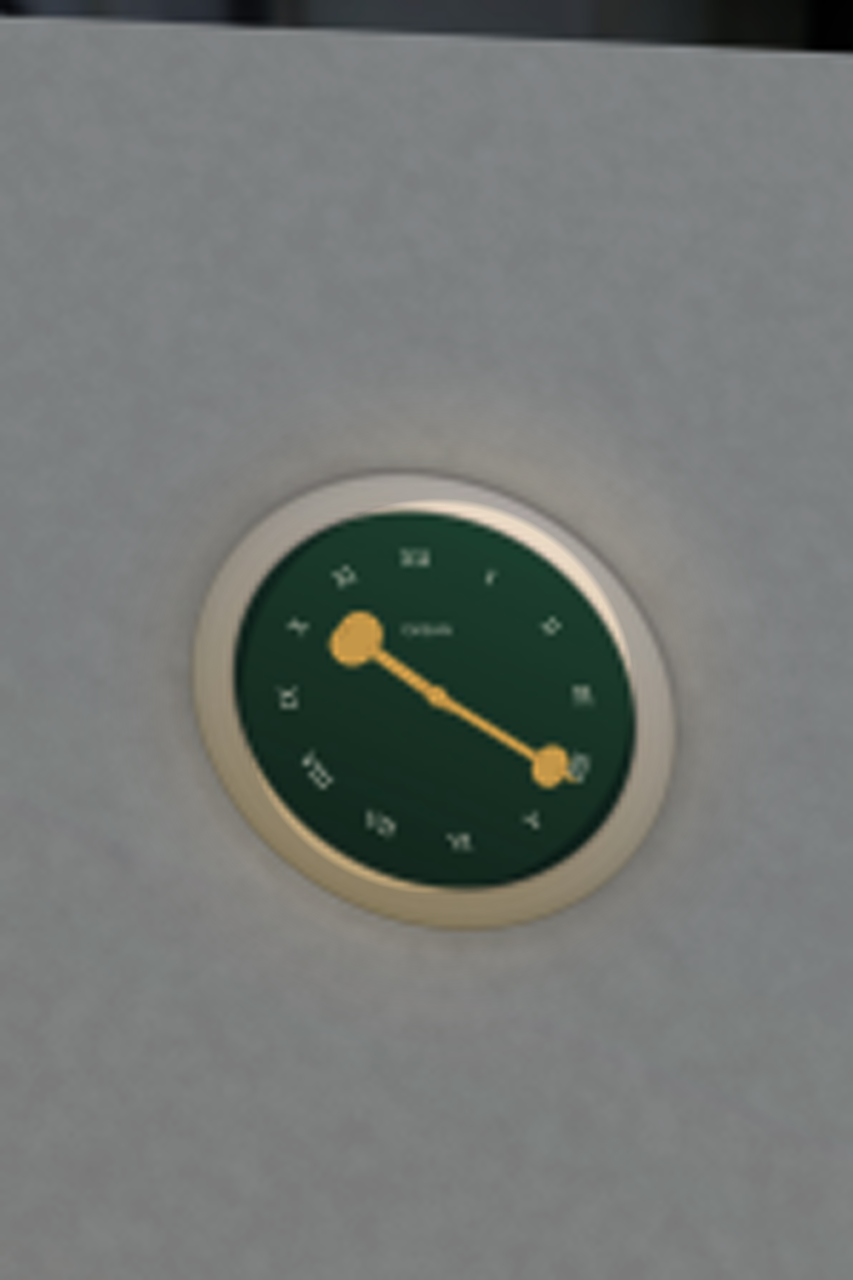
10:21
